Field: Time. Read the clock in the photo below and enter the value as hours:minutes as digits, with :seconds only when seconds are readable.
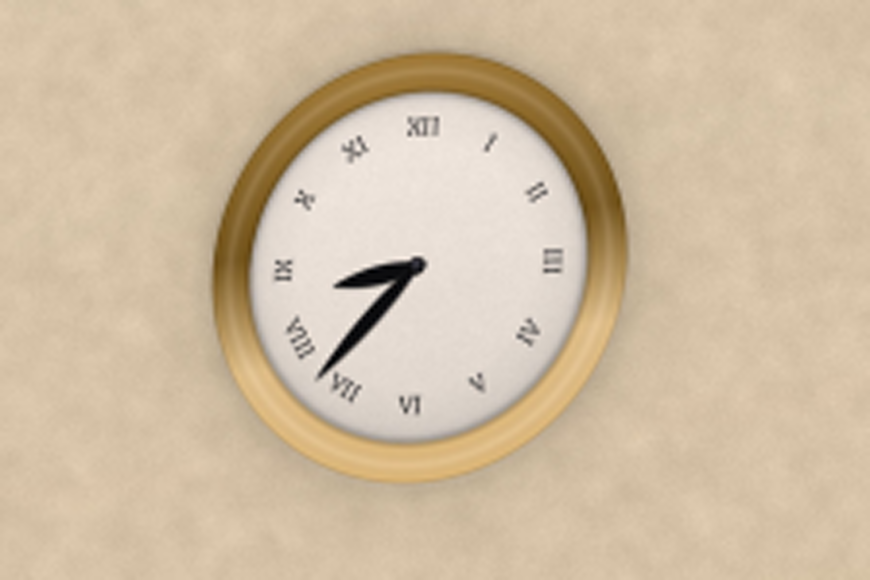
8:37
